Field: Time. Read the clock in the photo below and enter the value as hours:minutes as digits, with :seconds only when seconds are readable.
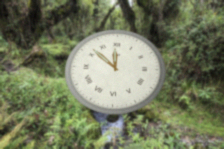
11:52
